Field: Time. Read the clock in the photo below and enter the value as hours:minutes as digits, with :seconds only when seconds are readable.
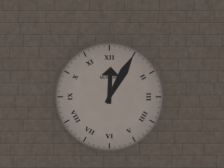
12:05
